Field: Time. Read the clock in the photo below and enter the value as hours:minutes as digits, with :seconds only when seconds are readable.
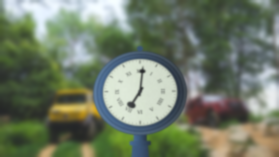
7:01
